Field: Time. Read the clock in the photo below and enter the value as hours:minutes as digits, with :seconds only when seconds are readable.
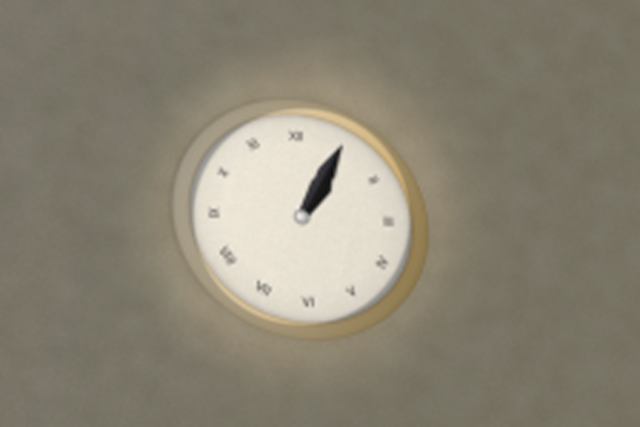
1:05
